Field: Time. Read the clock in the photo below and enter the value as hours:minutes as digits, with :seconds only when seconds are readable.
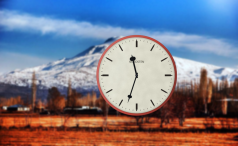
11:33
